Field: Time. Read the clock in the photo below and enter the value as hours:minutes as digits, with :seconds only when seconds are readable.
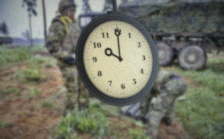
10:00
